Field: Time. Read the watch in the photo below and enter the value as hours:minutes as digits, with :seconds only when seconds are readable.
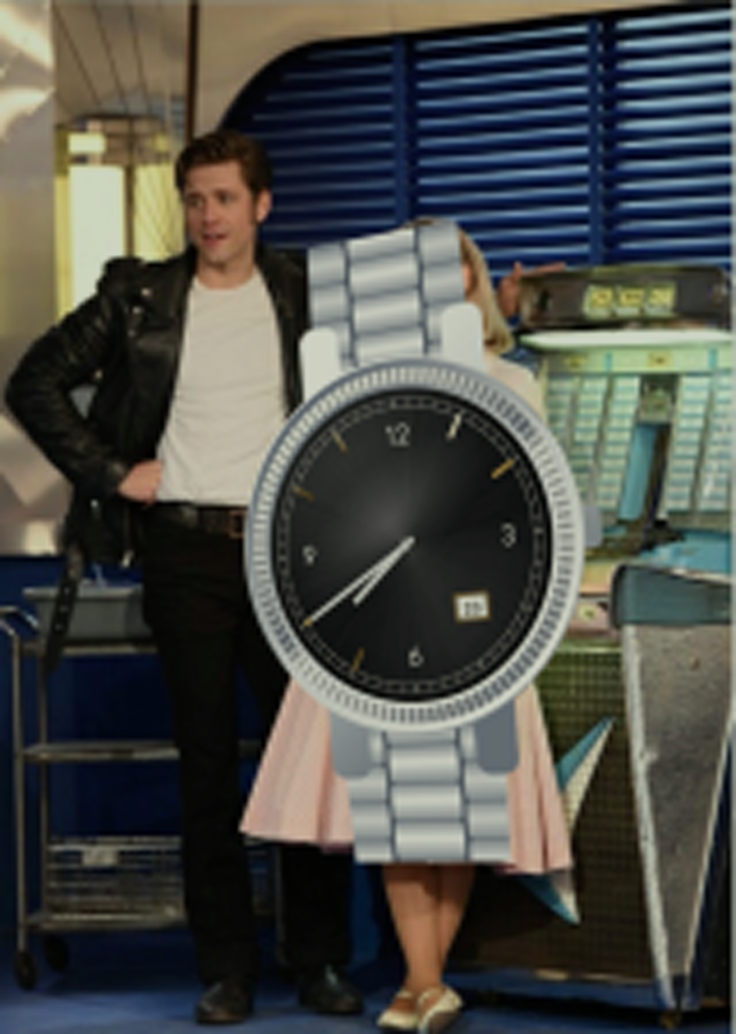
7:40
